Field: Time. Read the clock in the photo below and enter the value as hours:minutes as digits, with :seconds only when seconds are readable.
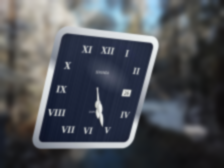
5:26
